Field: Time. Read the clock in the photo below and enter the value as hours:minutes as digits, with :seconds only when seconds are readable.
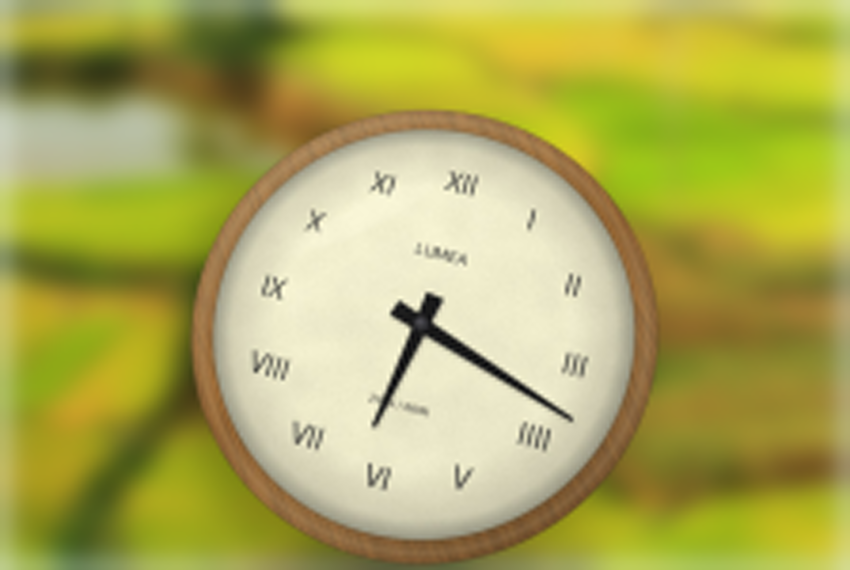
6:18
